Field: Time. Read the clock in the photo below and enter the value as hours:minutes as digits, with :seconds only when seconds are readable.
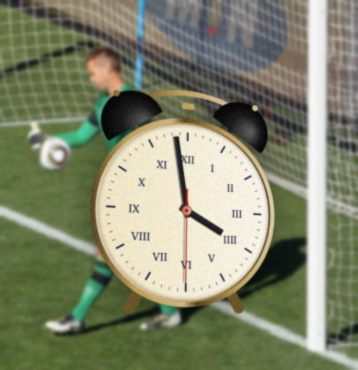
3:58:30
